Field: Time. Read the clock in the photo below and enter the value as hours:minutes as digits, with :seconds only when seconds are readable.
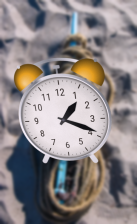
1:19
